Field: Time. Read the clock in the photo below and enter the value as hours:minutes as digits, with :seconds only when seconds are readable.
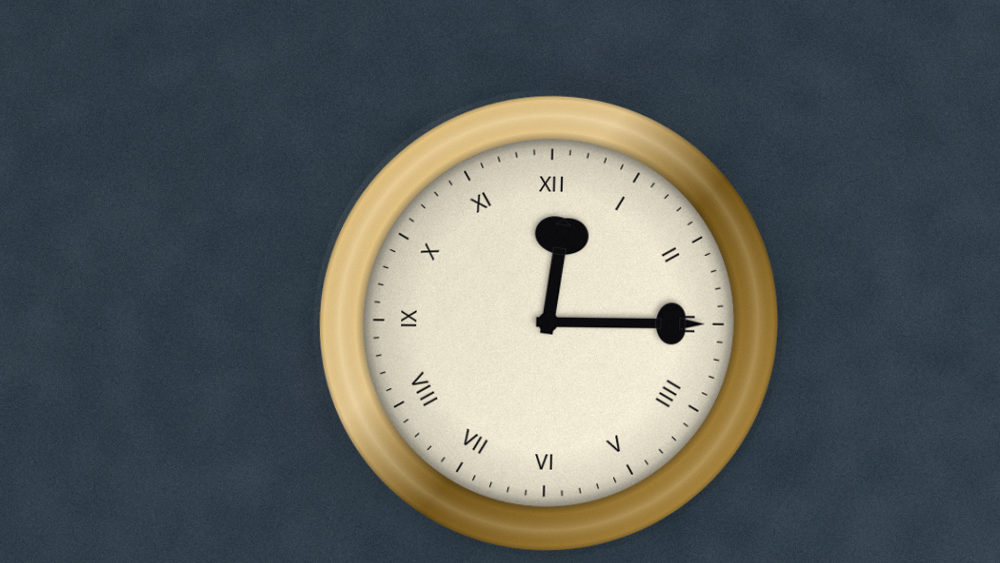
12:15
